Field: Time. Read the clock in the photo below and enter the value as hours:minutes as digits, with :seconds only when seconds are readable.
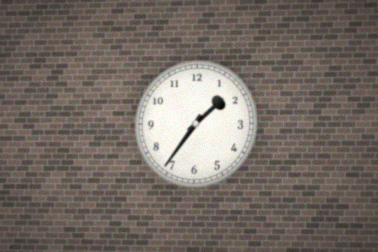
1:36
